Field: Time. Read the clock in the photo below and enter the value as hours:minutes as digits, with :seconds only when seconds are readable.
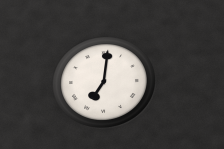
7:01
